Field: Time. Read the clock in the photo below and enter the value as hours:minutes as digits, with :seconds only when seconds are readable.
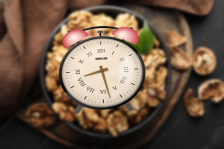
8:28
